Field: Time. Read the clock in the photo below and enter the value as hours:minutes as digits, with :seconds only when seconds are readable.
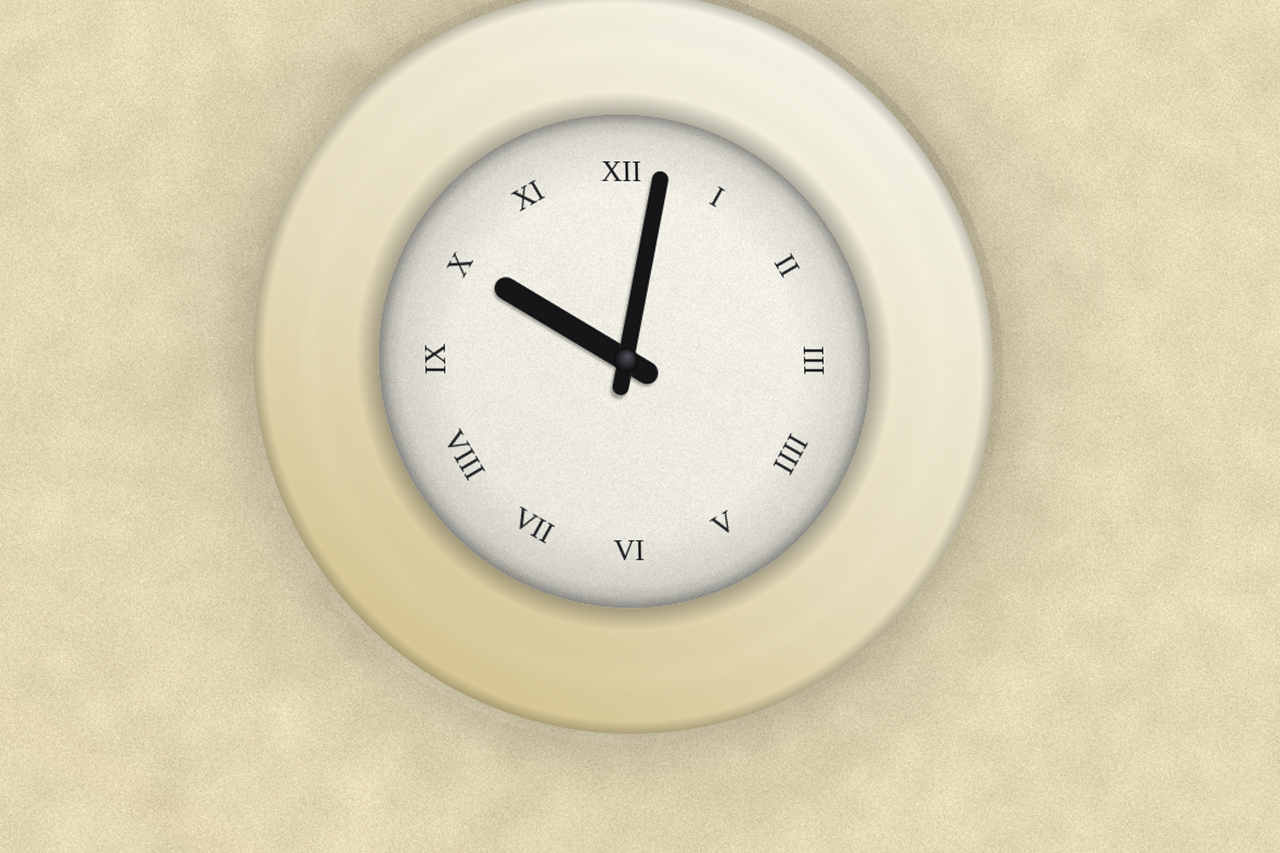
10:02
